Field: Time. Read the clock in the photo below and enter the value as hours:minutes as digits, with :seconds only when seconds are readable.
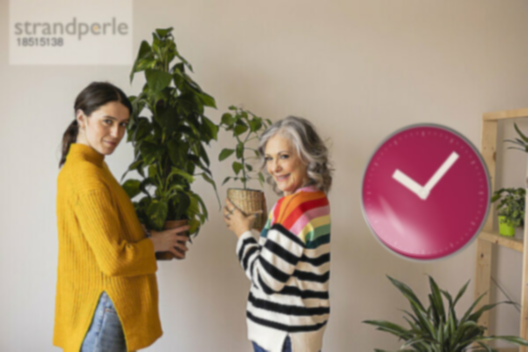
10:07
